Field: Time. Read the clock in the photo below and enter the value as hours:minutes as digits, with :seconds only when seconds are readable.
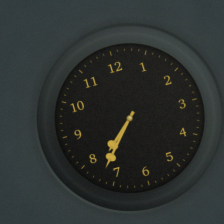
7:37
